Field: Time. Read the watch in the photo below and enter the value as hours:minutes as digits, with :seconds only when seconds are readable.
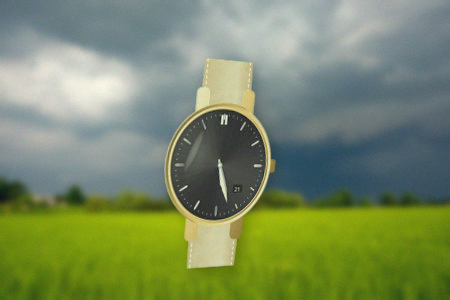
5:27
